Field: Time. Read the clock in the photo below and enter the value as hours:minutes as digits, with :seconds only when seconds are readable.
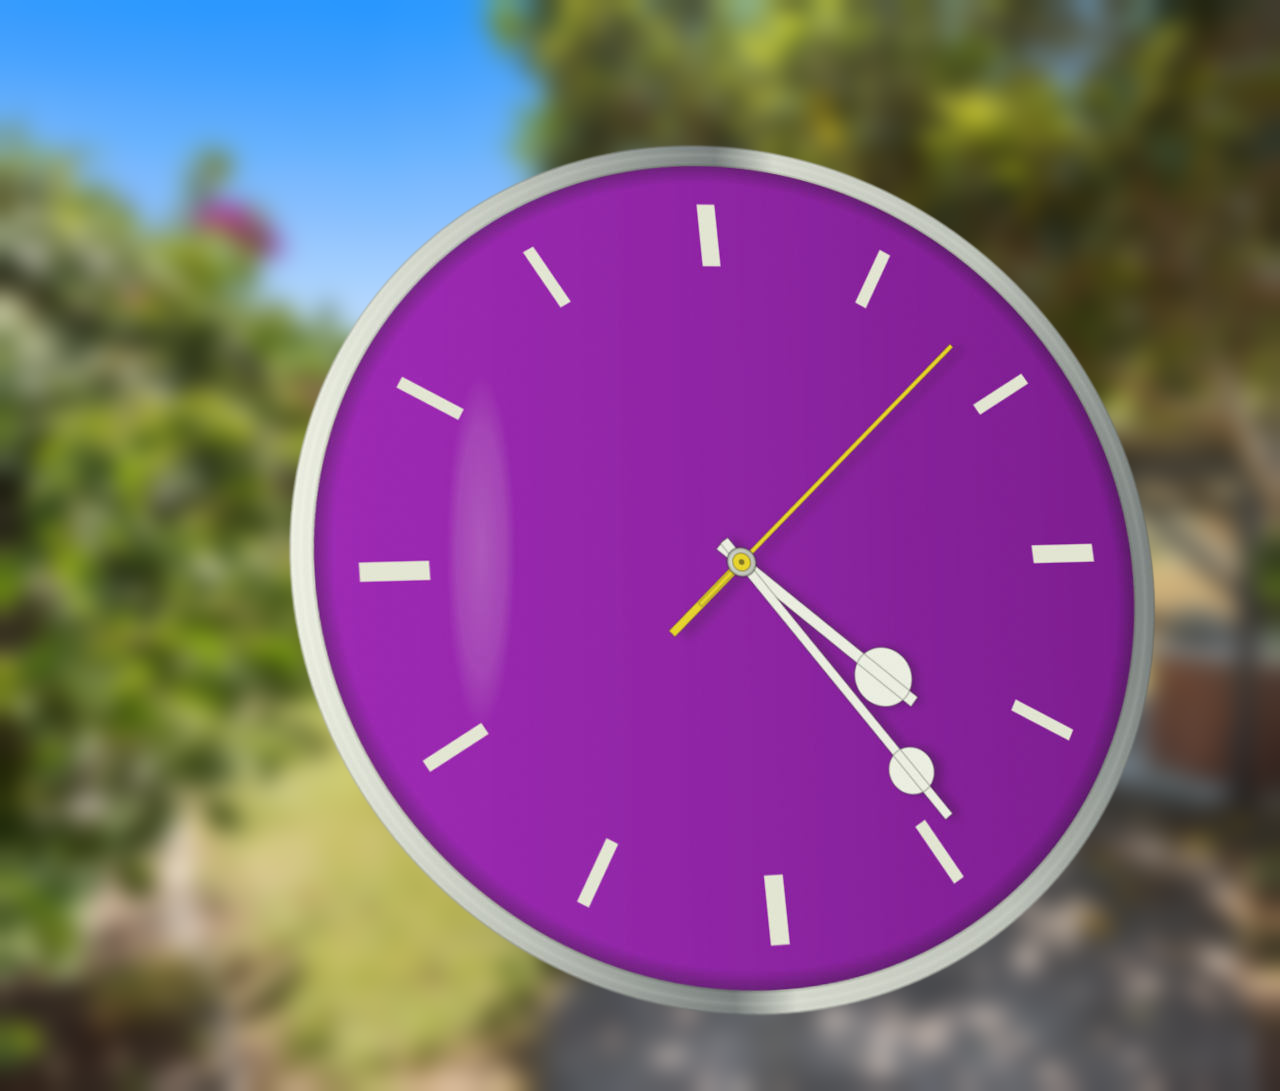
4:24:08
